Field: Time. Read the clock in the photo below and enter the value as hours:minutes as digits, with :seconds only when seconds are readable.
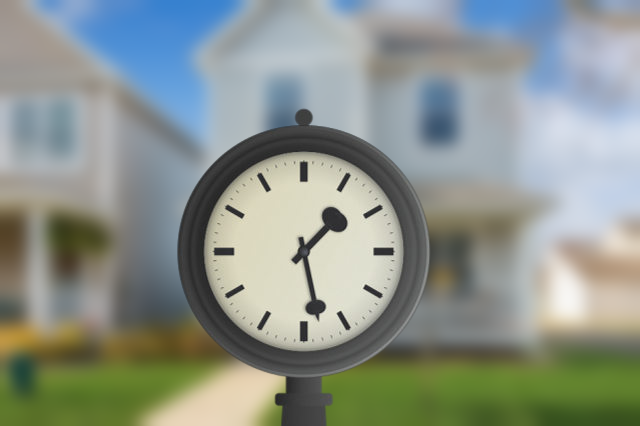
1:28
